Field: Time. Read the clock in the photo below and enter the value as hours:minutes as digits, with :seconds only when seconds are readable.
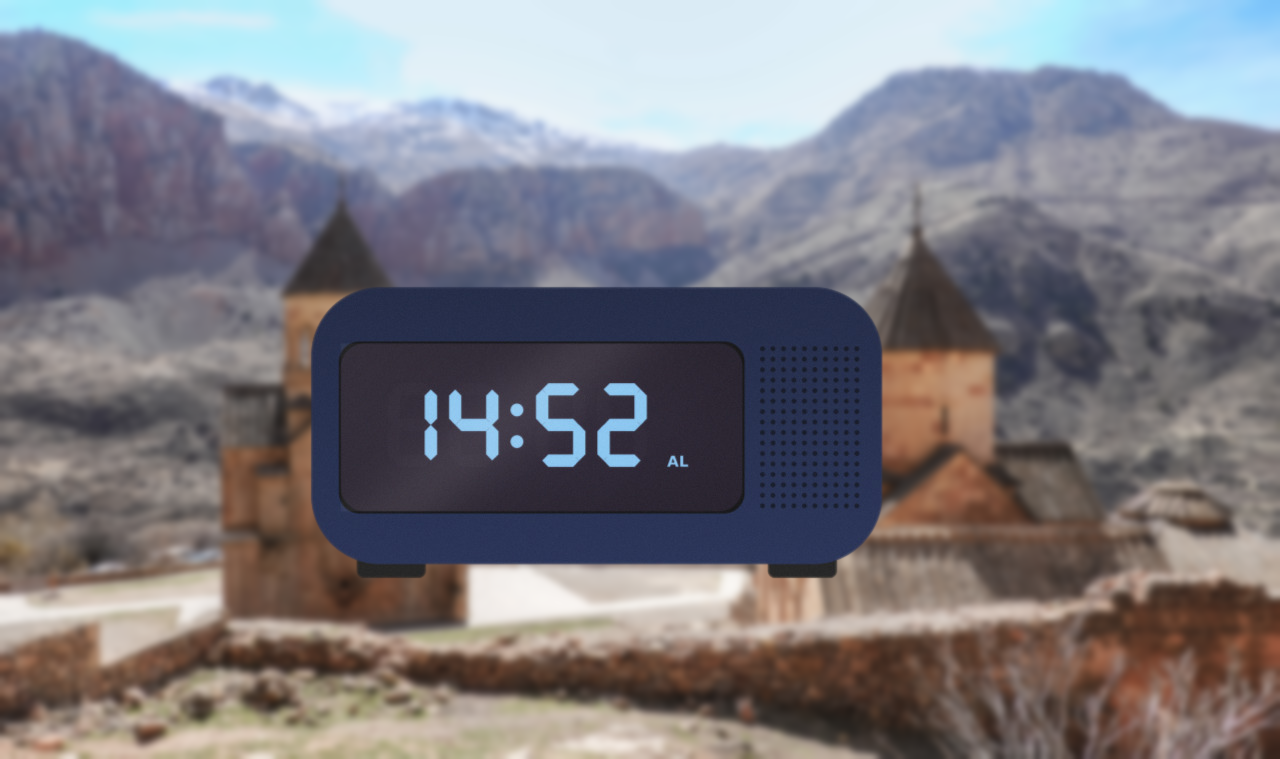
14:52
